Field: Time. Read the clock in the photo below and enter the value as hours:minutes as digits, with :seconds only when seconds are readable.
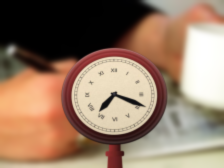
7:19
